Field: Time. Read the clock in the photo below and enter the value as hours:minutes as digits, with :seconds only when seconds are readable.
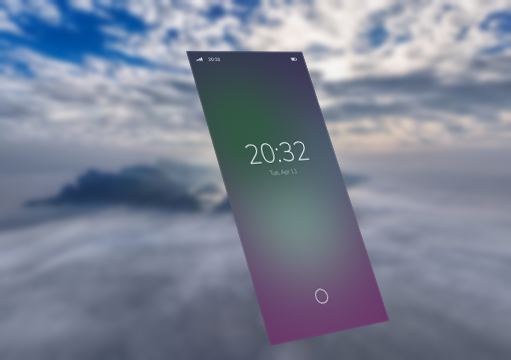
20:32
